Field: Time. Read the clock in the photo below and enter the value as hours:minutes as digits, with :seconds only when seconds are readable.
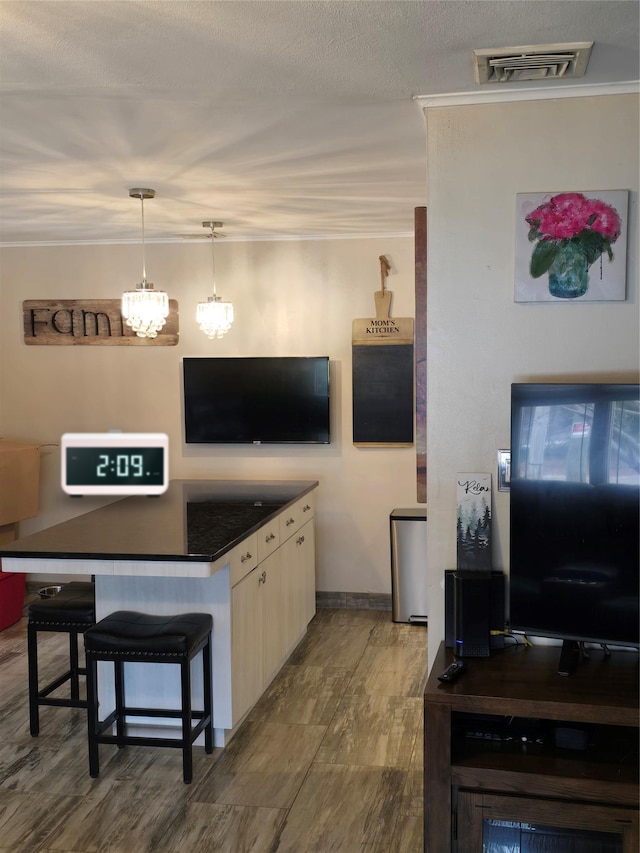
2:09
